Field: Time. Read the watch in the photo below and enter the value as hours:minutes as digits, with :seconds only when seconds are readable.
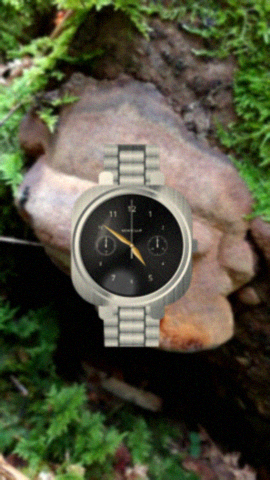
4:51
